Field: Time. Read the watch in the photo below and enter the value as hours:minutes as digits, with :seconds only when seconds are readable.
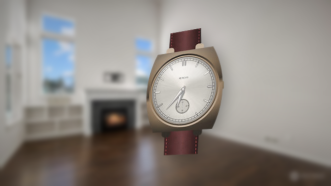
6:37
